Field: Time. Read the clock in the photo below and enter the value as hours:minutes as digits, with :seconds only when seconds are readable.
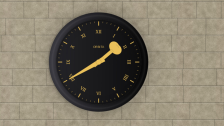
1:40
